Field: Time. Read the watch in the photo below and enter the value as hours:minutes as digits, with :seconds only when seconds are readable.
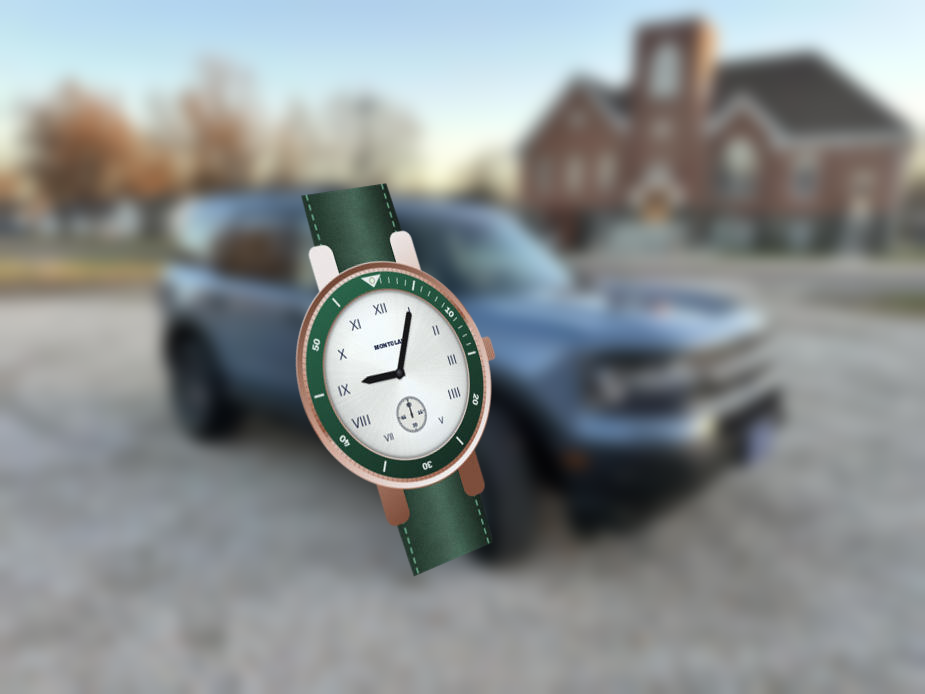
9:05
